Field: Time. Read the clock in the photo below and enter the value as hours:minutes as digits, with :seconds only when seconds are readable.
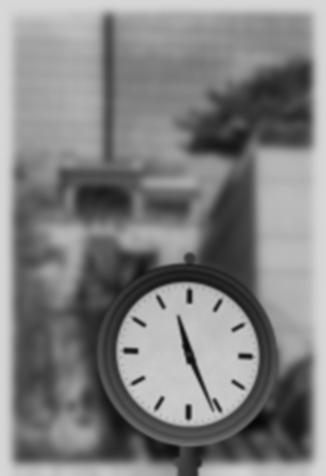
11:26
